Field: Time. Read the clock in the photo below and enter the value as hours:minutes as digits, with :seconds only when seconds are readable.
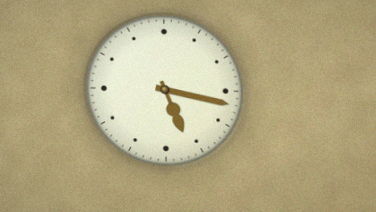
5:17
